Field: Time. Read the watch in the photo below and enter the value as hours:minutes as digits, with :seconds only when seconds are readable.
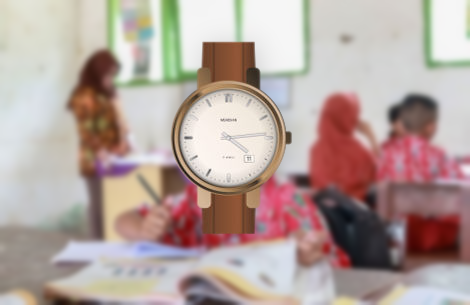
4:14
